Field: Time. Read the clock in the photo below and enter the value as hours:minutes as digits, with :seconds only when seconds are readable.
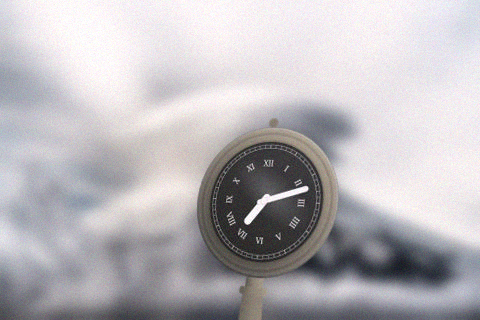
7:12
